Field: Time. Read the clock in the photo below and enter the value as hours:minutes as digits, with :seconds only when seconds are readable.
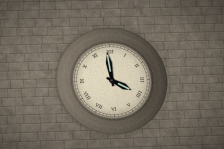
3:59
